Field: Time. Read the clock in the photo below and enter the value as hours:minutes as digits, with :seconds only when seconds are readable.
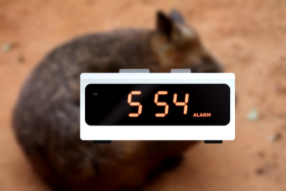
5:54
